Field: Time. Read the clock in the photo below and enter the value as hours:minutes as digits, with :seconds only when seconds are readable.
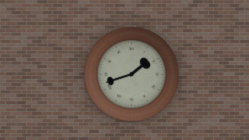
1:42
